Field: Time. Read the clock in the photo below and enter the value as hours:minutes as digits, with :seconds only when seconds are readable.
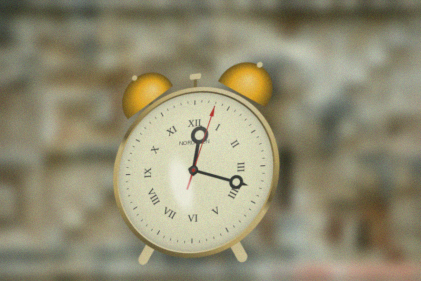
12:18:03
